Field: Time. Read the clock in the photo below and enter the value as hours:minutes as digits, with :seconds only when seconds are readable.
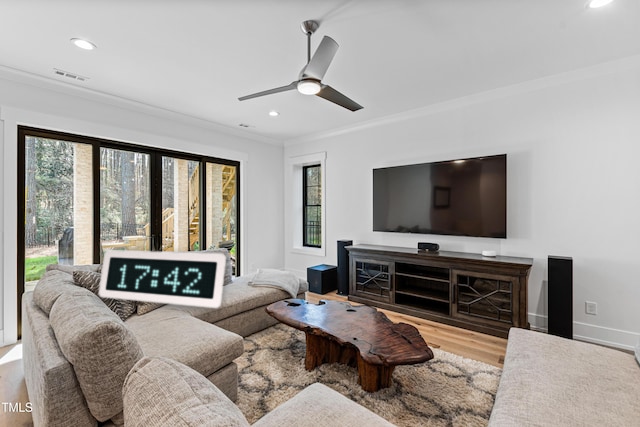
17:42
